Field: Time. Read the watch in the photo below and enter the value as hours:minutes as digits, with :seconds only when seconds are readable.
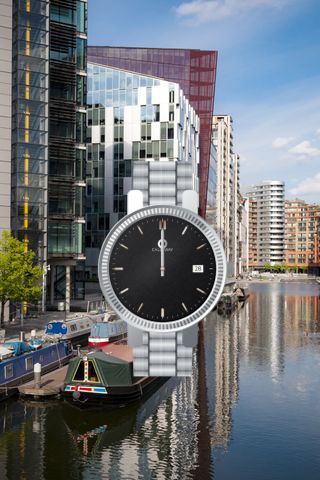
12:00
